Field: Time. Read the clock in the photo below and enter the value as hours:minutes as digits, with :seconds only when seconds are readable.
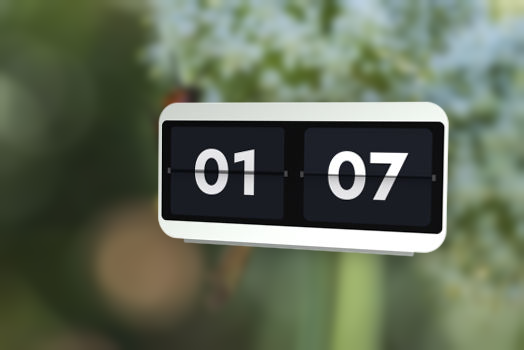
1:07
